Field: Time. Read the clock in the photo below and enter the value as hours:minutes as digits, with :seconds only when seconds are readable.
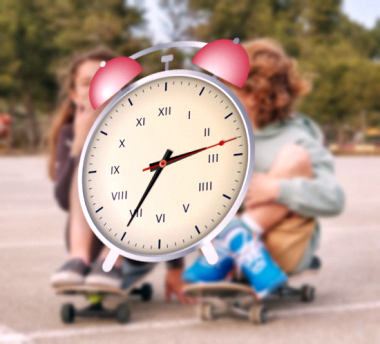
2:35:13
